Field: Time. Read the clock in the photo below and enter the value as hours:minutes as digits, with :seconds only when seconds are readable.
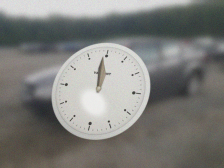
11:59
